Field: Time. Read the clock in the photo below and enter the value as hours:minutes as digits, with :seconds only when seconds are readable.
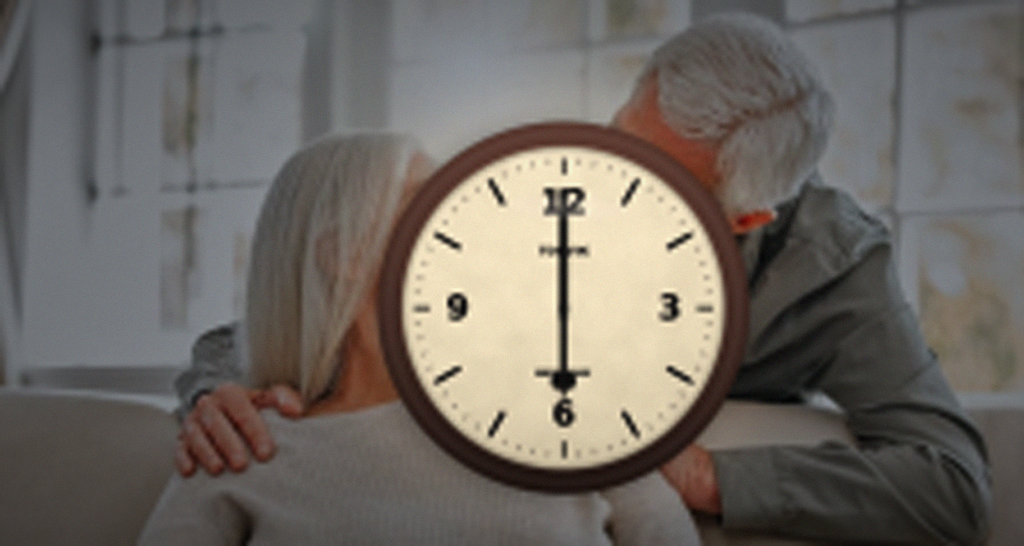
6:00
